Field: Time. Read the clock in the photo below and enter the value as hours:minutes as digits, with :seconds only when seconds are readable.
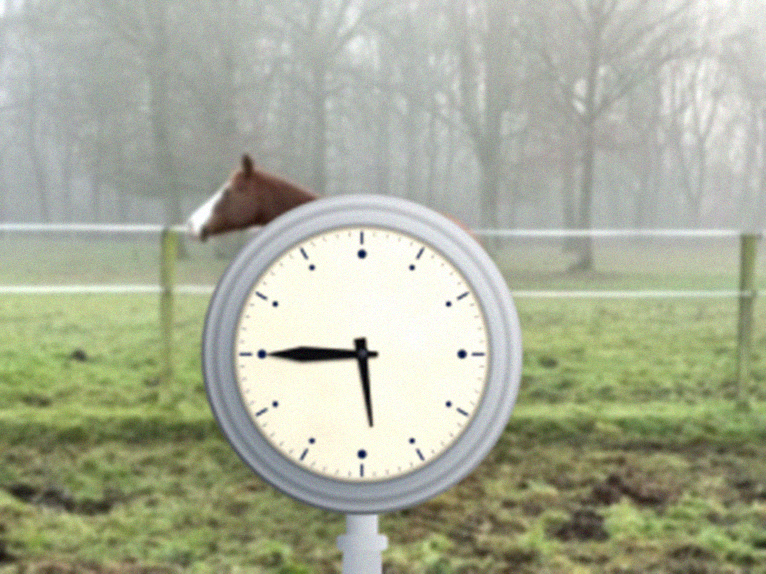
5:45
